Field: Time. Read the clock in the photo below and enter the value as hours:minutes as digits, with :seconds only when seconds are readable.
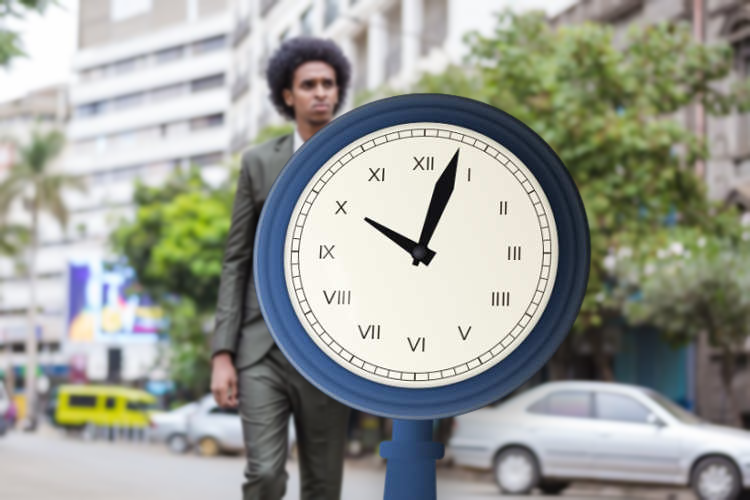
10:03
